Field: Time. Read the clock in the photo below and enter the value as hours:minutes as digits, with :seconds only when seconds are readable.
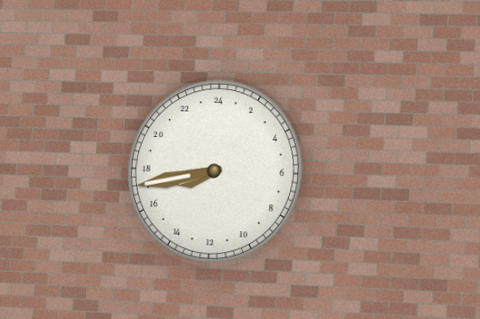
16:43
